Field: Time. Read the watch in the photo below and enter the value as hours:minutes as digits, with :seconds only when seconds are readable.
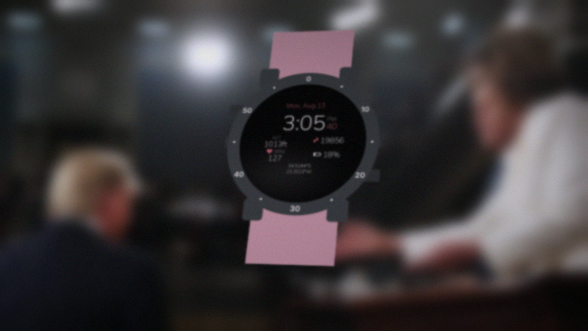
3:05
